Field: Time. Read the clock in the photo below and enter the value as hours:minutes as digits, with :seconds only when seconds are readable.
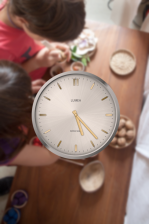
5:23
